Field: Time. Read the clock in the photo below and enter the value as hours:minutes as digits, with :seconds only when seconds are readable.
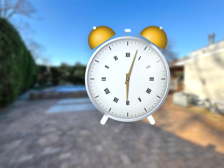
6:03
